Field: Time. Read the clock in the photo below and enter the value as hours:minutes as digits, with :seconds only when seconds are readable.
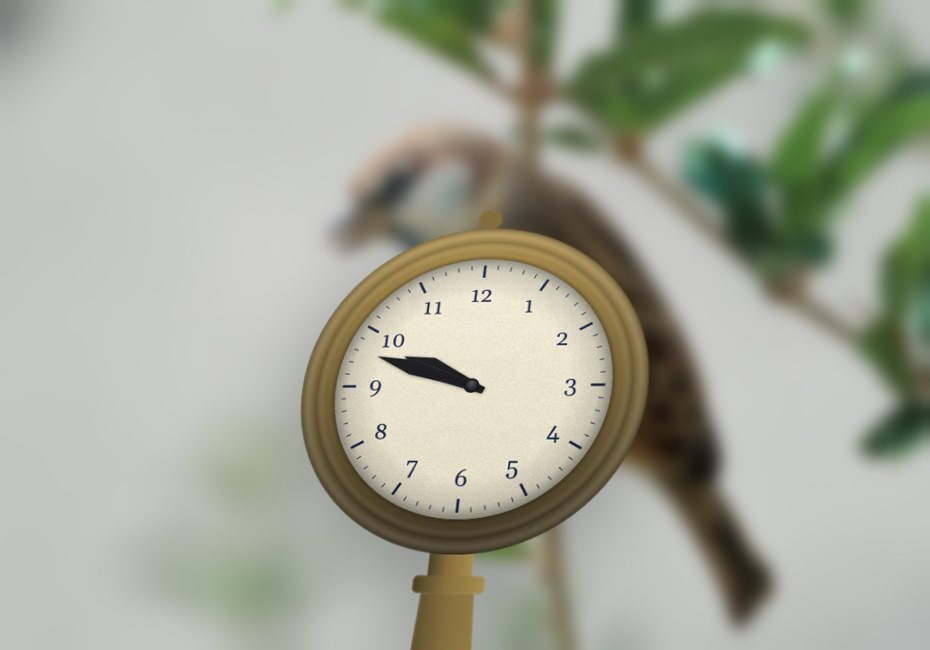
9:48
